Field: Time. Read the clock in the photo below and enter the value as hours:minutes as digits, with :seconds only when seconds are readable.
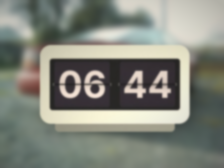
6:44
